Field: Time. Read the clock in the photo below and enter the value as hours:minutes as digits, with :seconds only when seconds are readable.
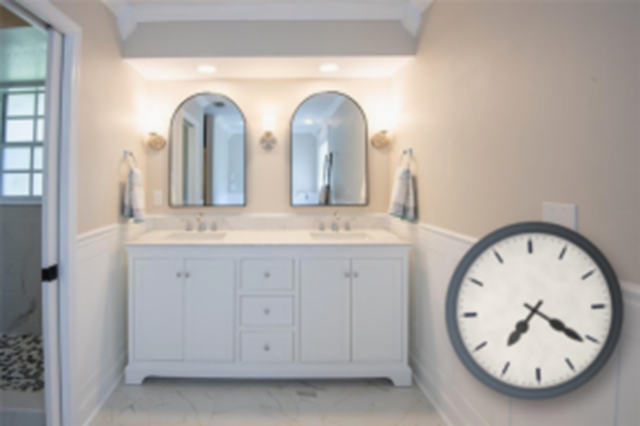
7:21
